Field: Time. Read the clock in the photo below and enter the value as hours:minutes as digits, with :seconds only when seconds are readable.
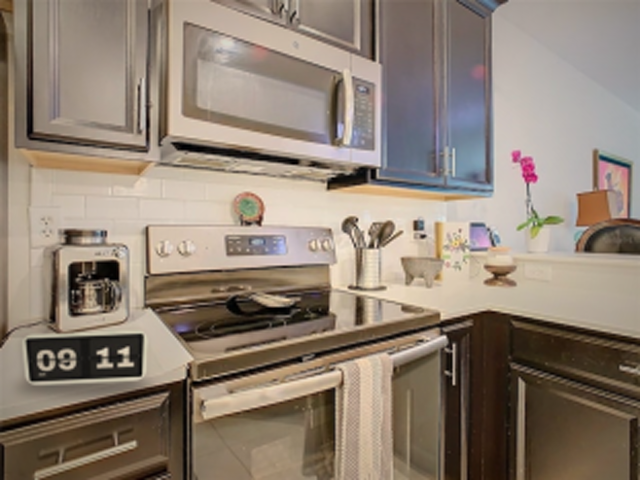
9:11
